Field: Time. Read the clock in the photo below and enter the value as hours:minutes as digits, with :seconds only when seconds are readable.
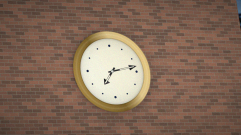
7:13
